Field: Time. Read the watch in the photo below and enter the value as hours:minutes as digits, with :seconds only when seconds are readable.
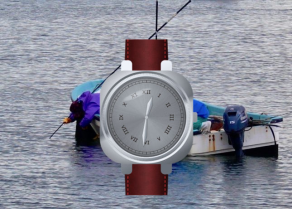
12:31
